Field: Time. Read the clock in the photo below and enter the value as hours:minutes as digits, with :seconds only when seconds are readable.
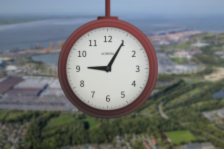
9:05
